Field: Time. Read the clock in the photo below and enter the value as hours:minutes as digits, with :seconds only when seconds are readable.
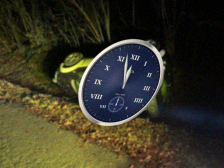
11:57
